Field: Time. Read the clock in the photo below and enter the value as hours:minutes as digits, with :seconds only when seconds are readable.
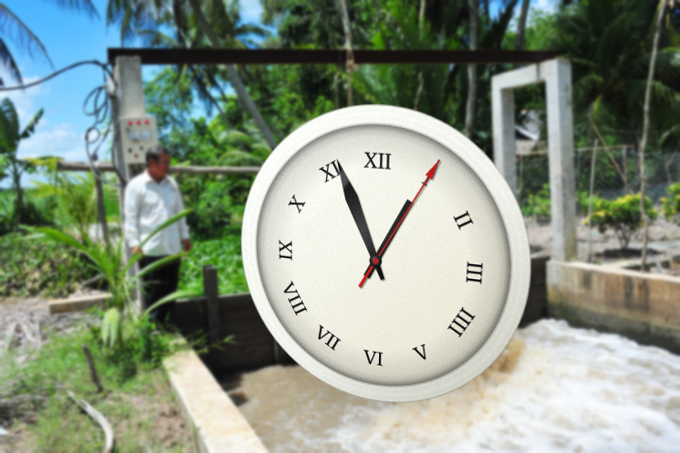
12:56:05
